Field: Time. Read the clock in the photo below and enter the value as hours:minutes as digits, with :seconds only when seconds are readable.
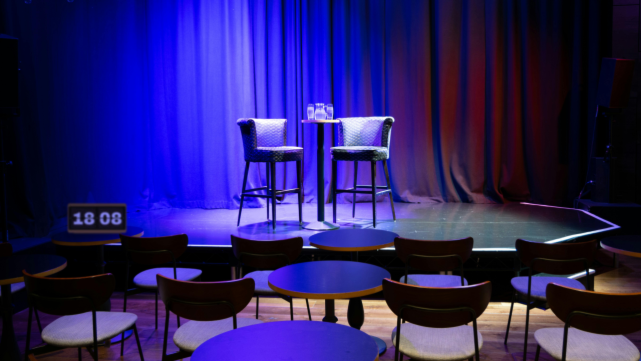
18:08
